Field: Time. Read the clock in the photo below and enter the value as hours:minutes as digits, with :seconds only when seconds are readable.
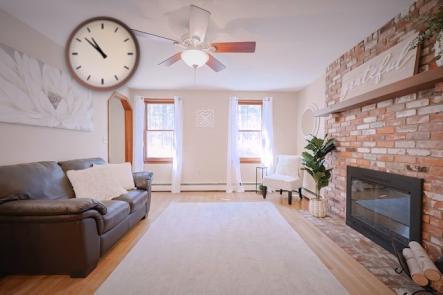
10:52
